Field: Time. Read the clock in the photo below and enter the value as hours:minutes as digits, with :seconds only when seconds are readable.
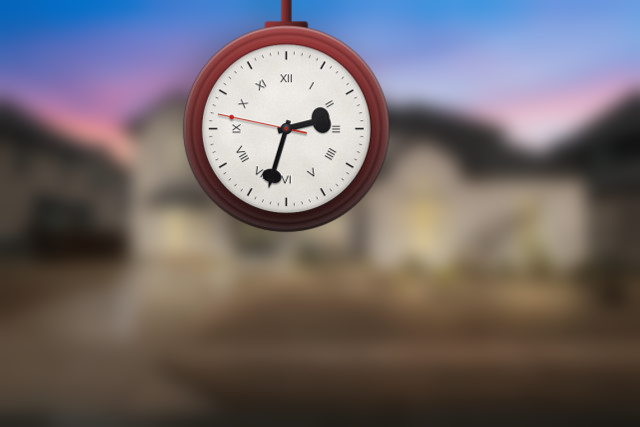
2:32:47
